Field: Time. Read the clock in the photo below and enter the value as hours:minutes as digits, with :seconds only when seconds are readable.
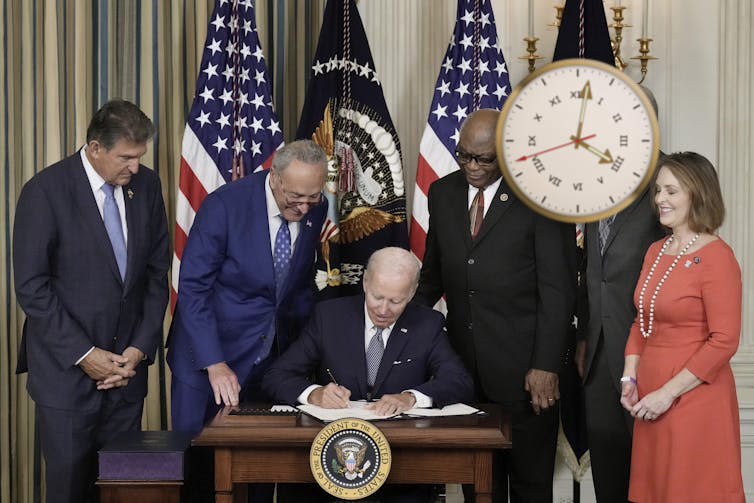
4:01:42
